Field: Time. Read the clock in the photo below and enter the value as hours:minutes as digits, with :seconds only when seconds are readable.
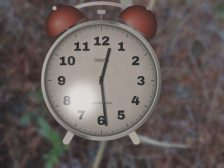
12:29
